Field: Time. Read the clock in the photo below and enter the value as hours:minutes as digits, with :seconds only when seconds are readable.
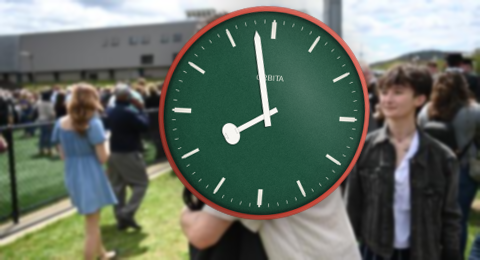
7:58
